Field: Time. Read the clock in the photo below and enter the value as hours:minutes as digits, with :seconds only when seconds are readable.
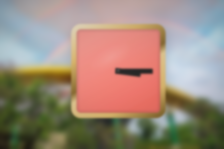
3:15
